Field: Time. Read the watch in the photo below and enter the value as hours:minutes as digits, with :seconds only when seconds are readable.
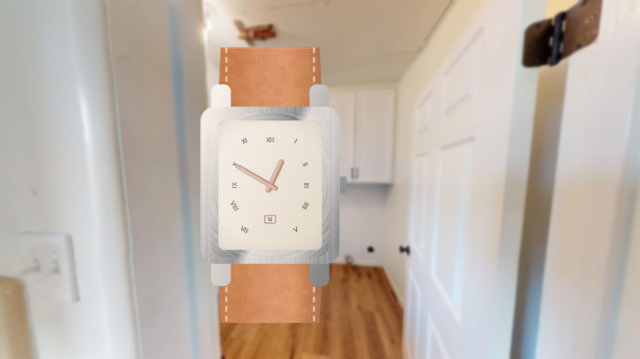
12:50
